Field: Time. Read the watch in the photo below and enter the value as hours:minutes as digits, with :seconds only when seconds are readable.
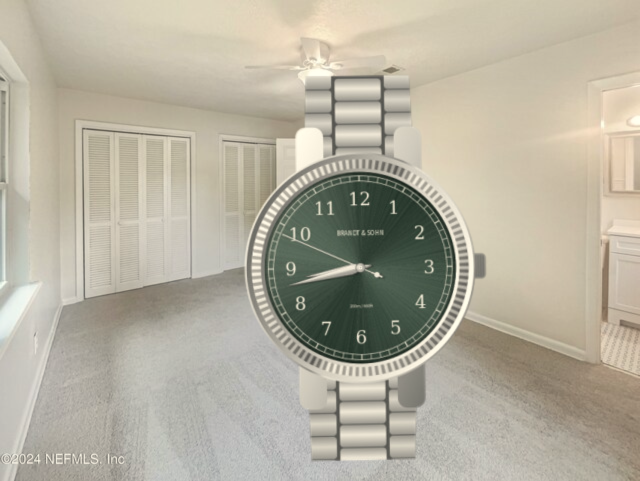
8:42:49
